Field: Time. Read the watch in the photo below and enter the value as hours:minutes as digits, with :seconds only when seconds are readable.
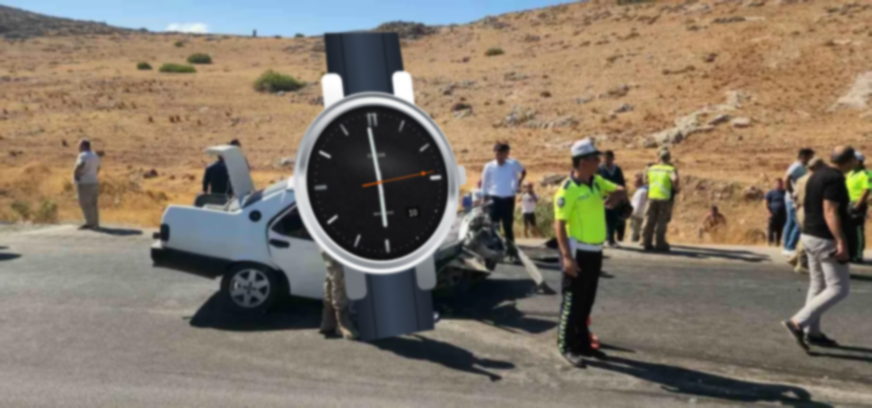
5:59:14
